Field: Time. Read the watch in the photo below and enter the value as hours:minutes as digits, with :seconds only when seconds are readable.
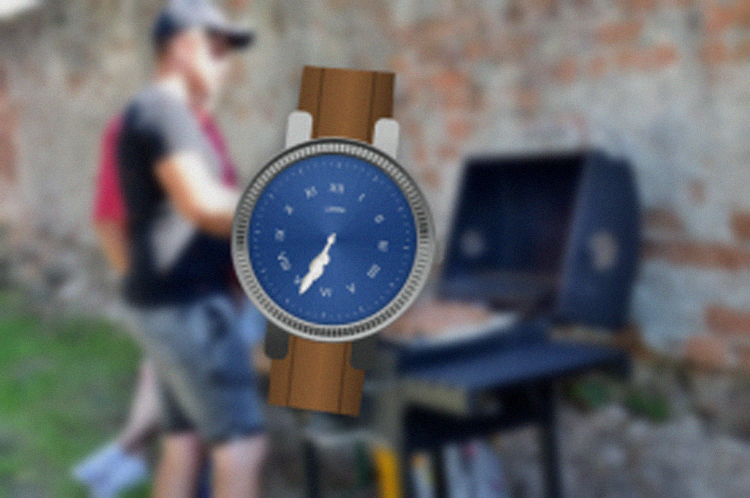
6:34
